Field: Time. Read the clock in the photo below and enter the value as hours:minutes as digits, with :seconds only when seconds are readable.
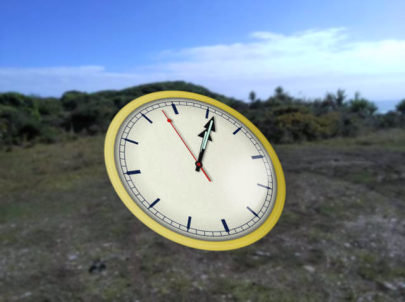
1:05:58
